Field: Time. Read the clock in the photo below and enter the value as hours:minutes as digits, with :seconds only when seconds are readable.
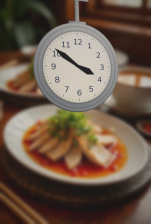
3:51
